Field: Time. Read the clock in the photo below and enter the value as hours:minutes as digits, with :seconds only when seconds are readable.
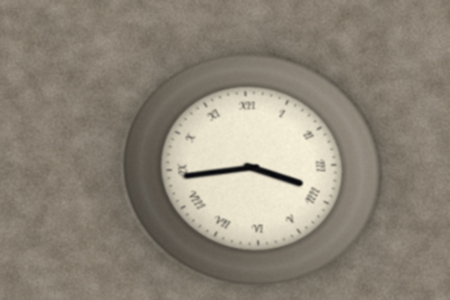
3:44
